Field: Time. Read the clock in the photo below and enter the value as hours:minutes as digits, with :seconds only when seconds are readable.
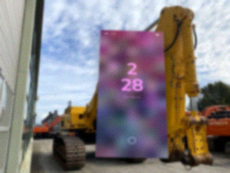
2:28
